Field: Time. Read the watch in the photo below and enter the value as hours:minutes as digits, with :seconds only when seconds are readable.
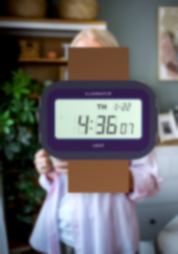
4:36
